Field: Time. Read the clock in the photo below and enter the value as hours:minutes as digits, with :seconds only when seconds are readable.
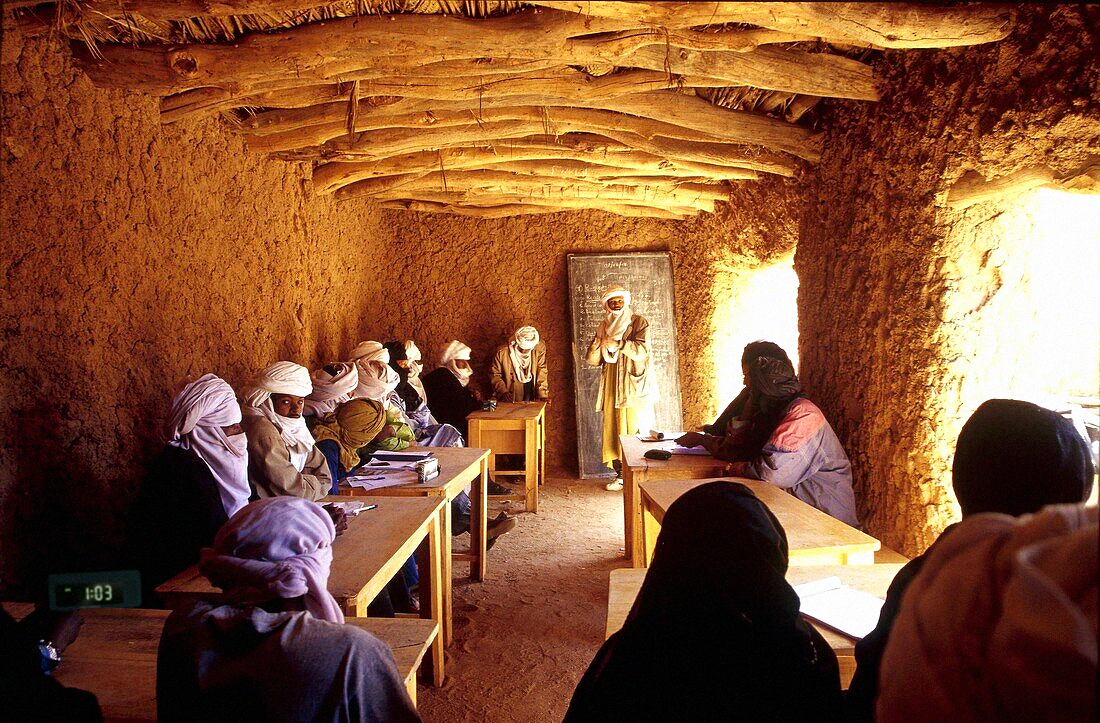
1:03
